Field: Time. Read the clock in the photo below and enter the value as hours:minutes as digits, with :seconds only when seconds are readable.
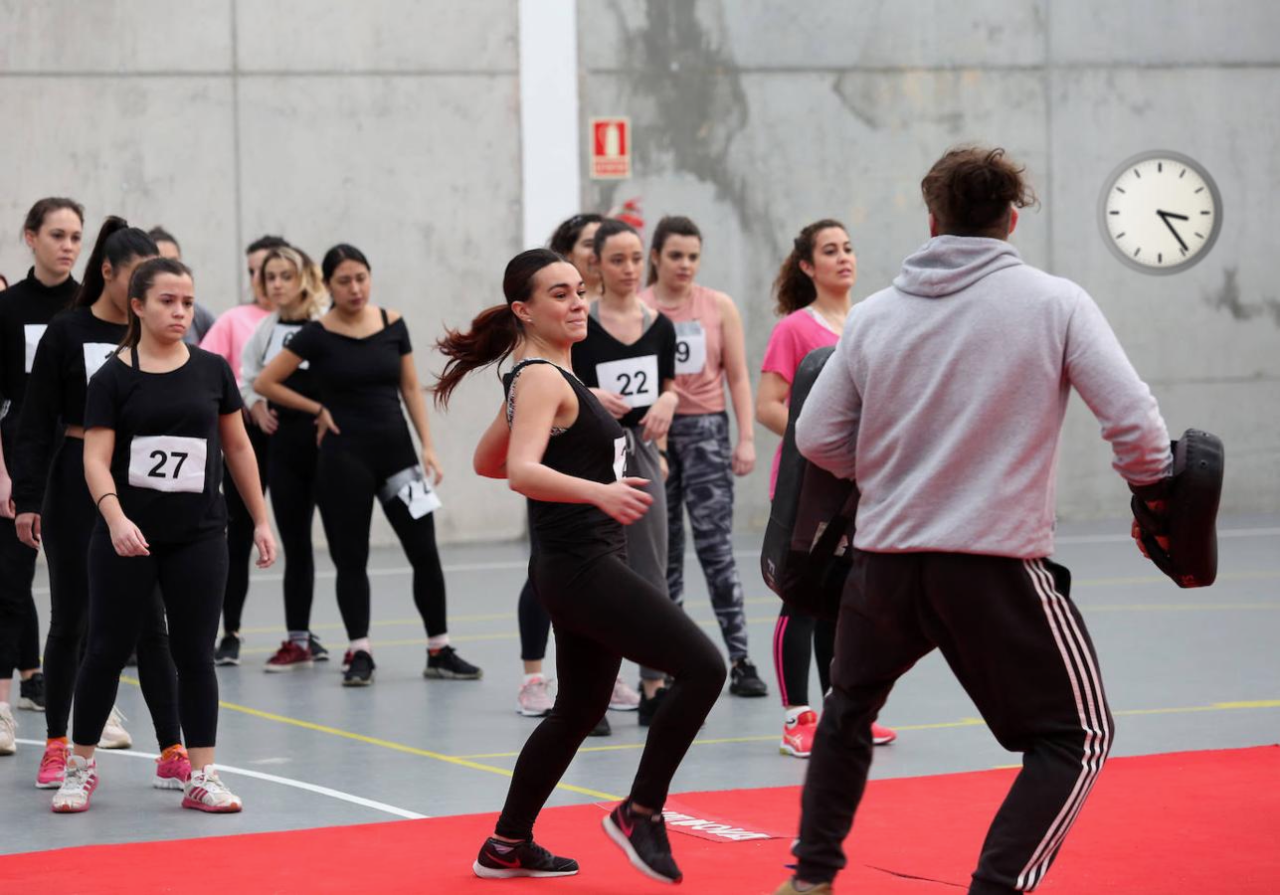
3:24
